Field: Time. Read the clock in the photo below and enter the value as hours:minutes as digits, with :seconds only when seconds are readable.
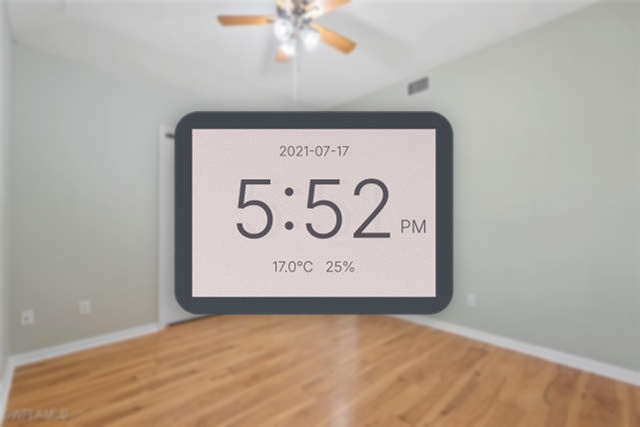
5:52
